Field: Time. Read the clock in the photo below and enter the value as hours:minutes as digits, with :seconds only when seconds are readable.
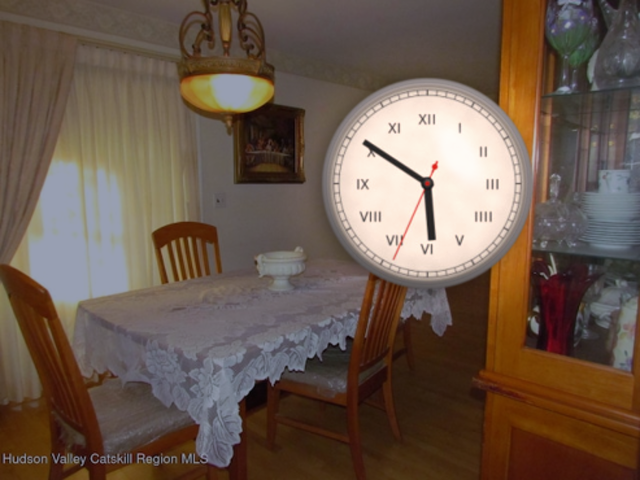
5:50:34
